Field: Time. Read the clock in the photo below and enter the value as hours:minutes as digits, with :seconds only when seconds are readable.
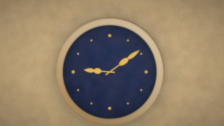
9:09
